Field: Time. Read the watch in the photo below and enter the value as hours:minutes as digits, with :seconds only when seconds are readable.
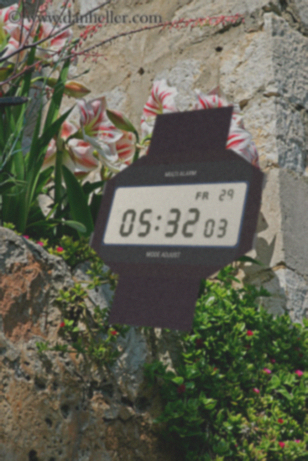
5:32:03
